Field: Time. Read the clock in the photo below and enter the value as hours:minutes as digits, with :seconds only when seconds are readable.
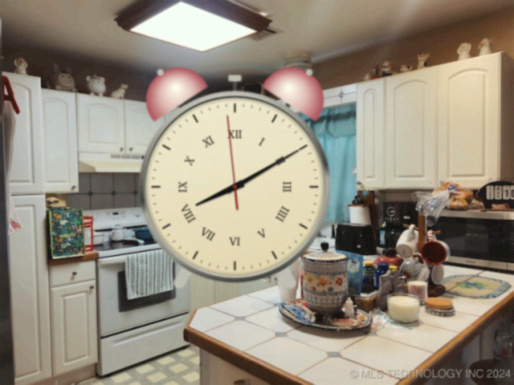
8:09:59
